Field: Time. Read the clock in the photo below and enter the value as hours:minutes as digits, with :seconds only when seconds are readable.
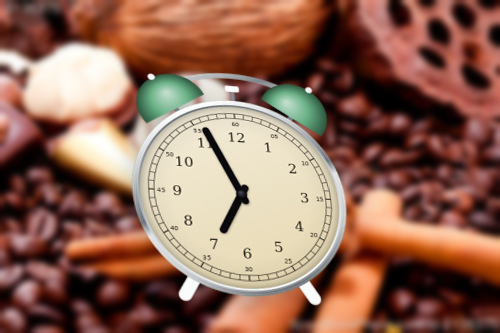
6:56
